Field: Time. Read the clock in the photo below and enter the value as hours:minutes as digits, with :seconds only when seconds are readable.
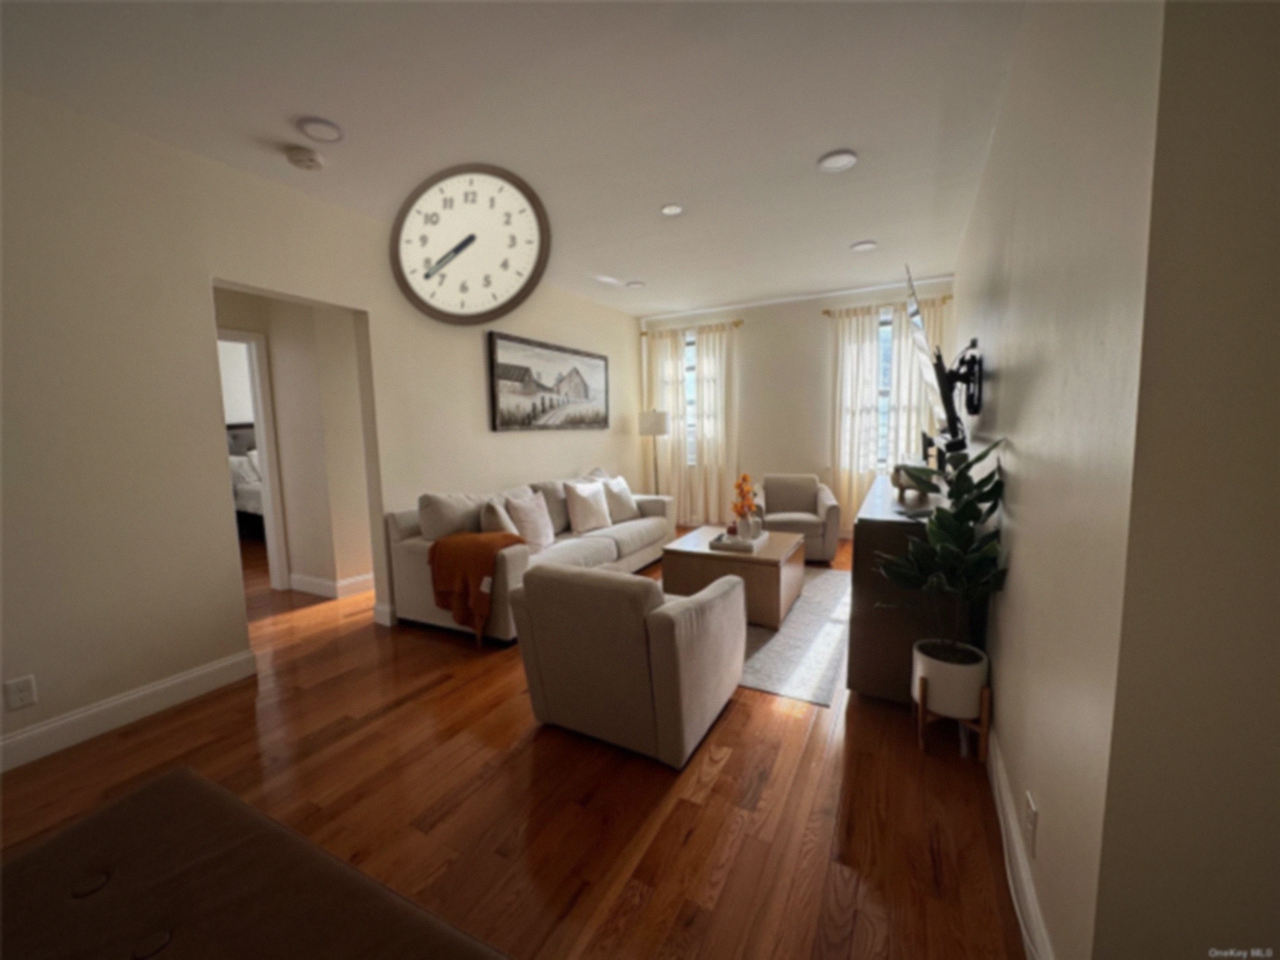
7:38
